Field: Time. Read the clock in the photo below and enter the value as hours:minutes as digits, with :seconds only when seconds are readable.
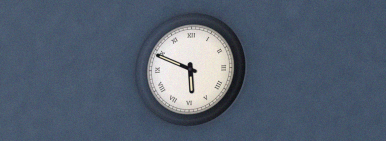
5:49
